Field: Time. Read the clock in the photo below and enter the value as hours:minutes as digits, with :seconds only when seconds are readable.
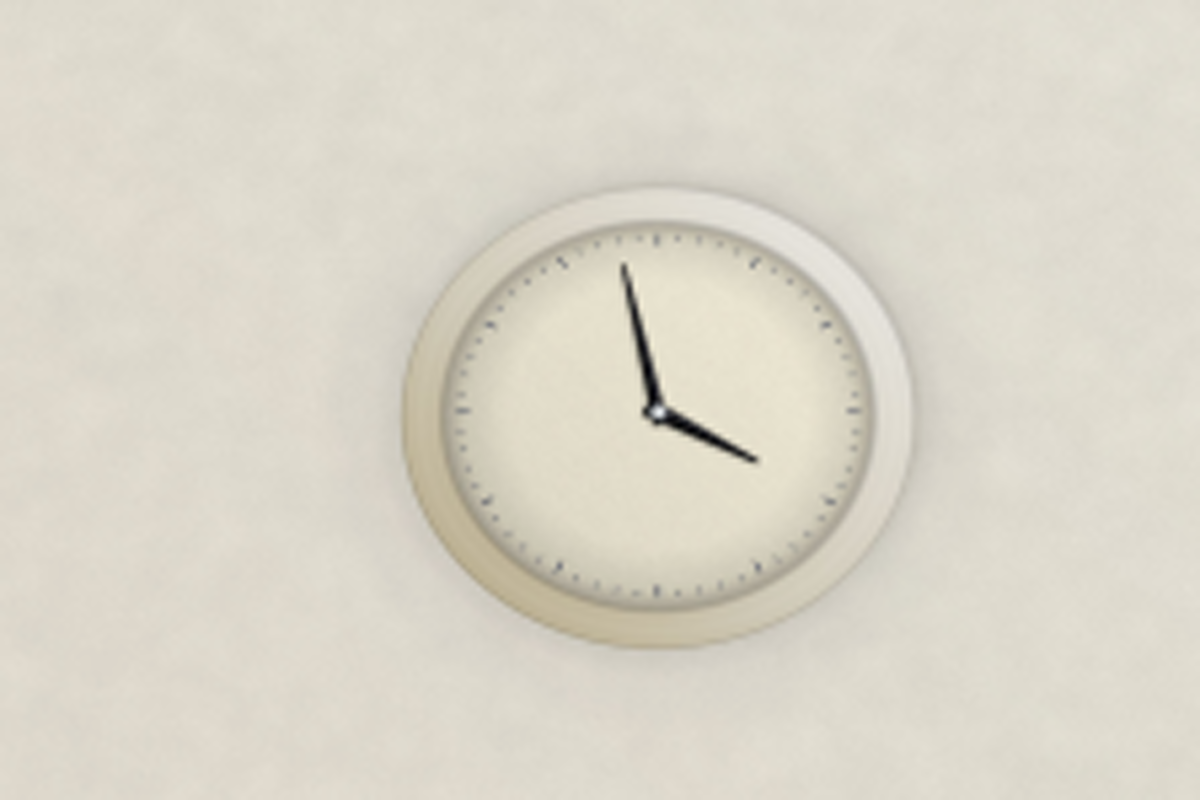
3:58
